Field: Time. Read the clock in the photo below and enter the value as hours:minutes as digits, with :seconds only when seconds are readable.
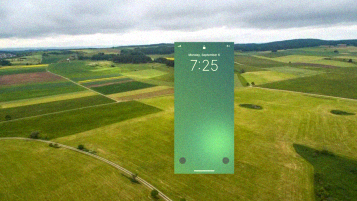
7:25
